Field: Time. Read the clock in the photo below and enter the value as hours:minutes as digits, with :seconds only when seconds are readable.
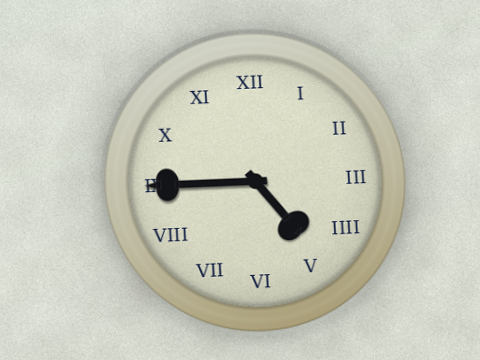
4:45
